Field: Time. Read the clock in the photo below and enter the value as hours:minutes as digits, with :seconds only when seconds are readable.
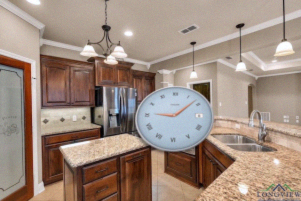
9:08
